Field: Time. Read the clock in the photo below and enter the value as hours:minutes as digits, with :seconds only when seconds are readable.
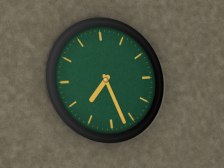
7:27
